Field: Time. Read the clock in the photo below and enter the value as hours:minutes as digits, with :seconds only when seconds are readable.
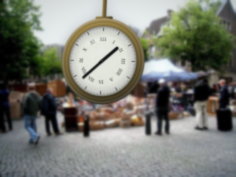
1:38
